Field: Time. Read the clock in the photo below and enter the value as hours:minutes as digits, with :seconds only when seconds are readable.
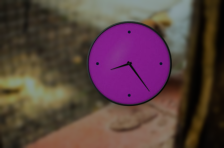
8:24
